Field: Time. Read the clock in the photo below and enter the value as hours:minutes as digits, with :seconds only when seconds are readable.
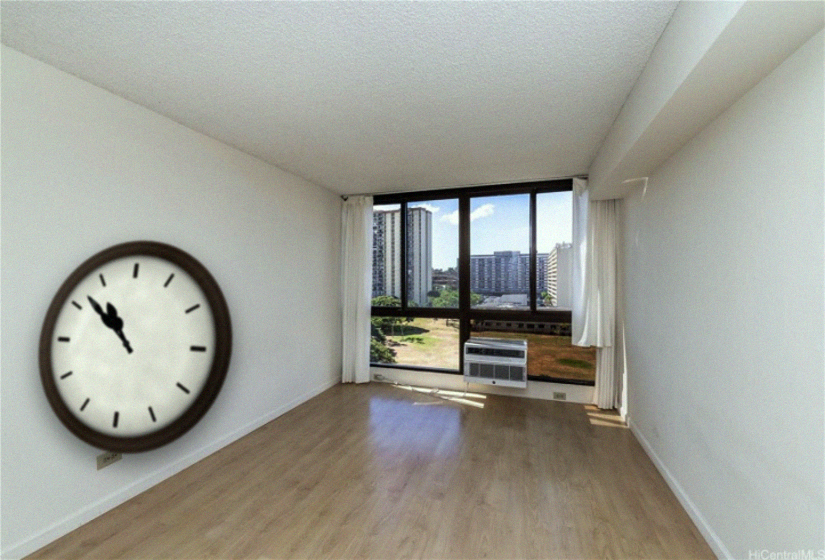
10:52
